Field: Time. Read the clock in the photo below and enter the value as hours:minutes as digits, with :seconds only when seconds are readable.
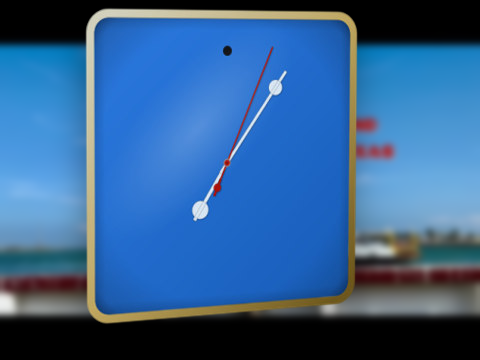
7:06:04
